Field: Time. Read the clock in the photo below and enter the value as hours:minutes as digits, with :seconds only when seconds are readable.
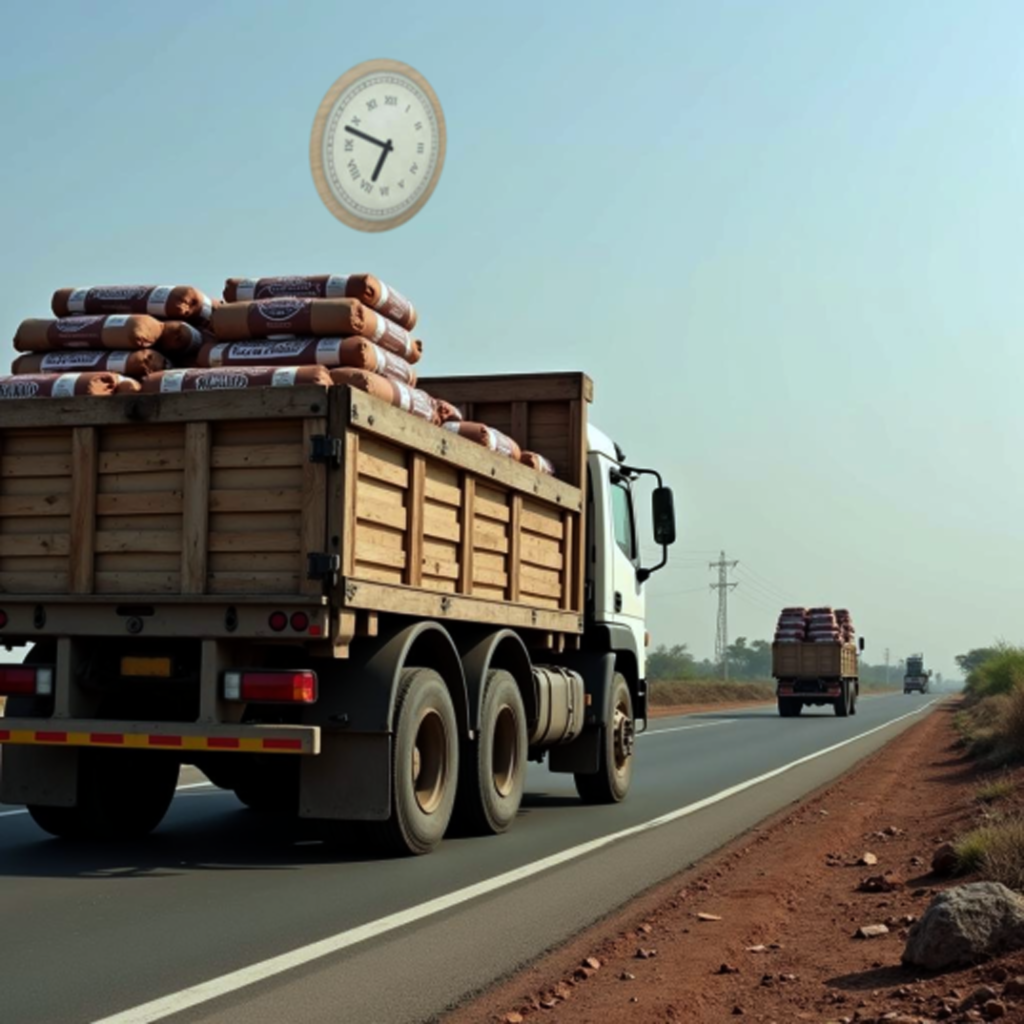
6:48
